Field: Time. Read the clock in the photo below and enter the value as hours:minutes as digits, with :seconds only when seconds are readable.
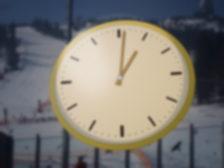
1:01
